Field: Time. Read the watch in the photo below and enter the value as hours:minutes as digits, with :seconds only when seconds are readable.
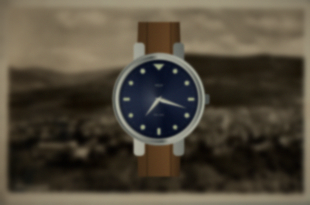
7:18
